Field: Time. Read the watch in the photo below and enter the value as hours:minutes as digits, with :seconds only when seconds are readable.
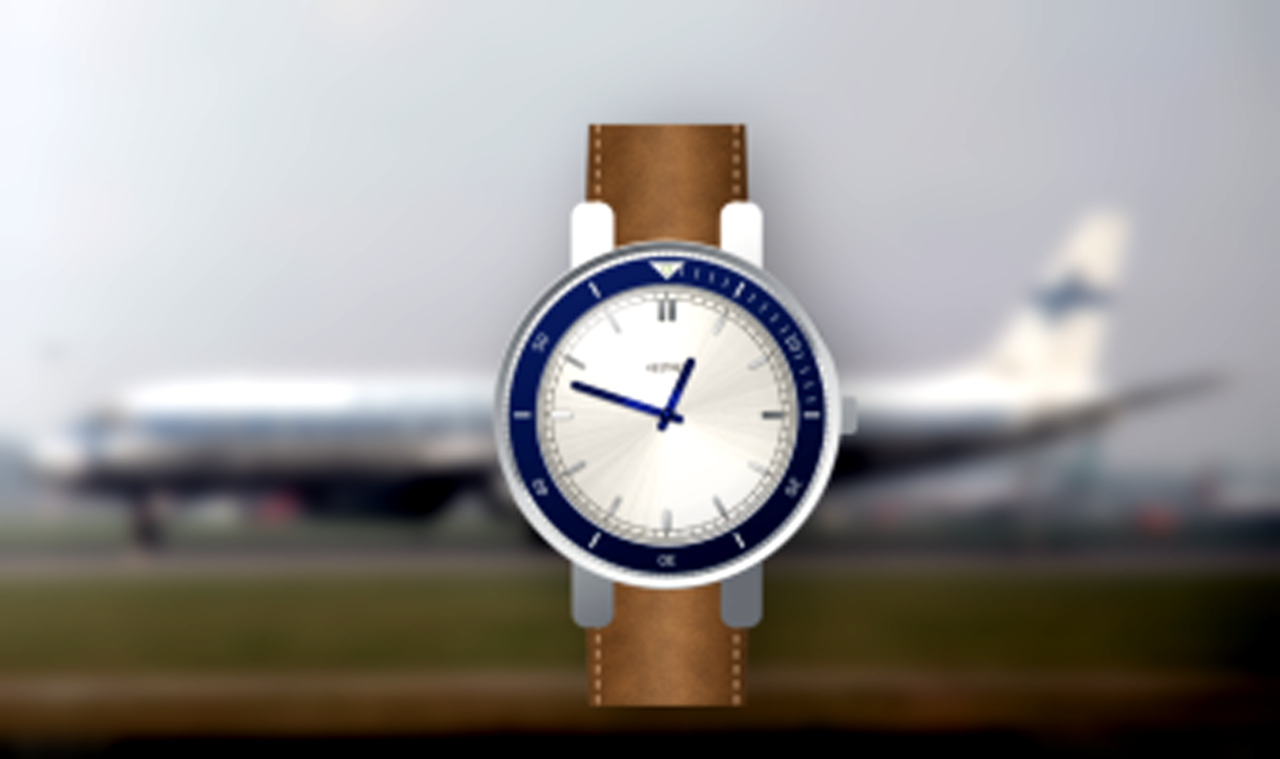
12:48
